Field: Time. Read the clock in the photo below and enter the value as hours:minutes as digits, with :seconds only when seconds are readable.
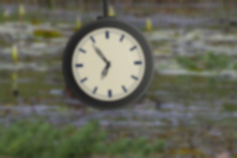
6:54
